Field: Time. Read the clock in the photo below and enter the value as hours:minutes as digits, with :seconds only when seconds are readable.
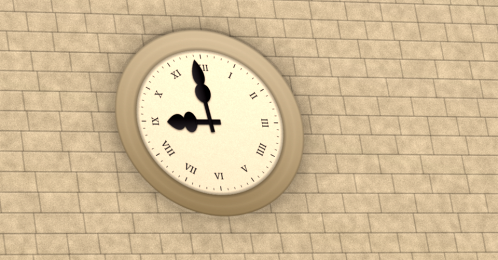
8:59
